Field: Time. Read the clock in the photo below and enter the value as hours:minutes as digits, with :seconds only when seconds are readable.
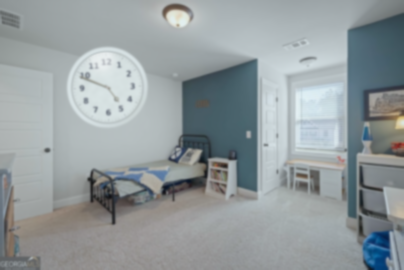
4:49
